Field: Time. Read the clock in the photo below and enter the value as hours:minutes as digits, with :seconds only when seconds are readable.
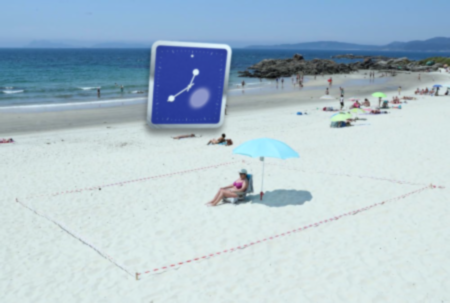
12:39
